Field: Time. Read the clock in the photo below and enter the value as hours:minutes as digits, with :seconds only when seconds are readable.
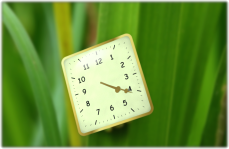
4:21
